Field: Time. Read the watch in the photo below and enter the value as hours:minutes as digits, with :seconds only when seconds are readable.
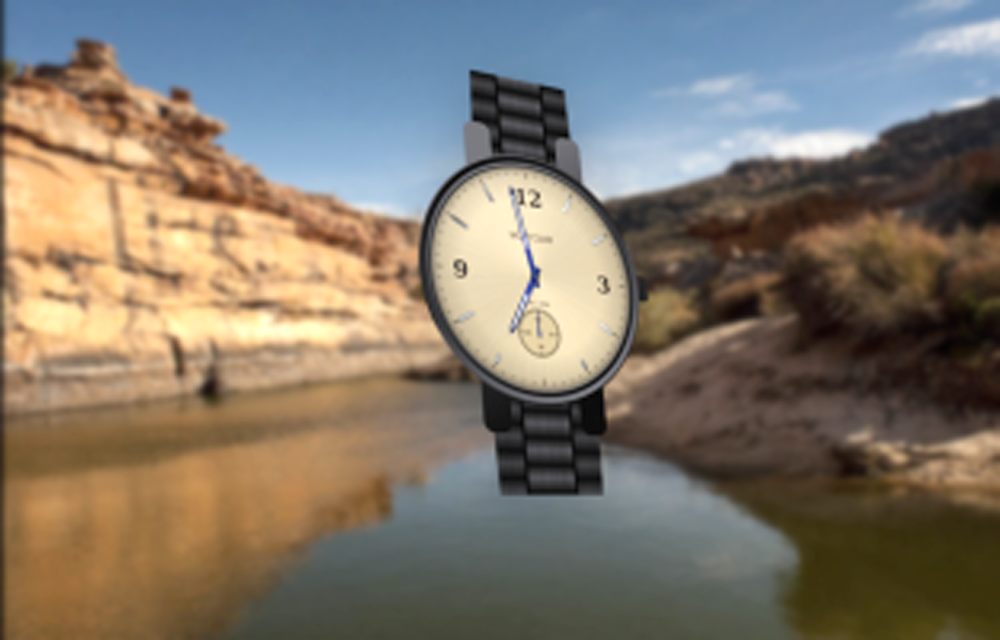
6:58
